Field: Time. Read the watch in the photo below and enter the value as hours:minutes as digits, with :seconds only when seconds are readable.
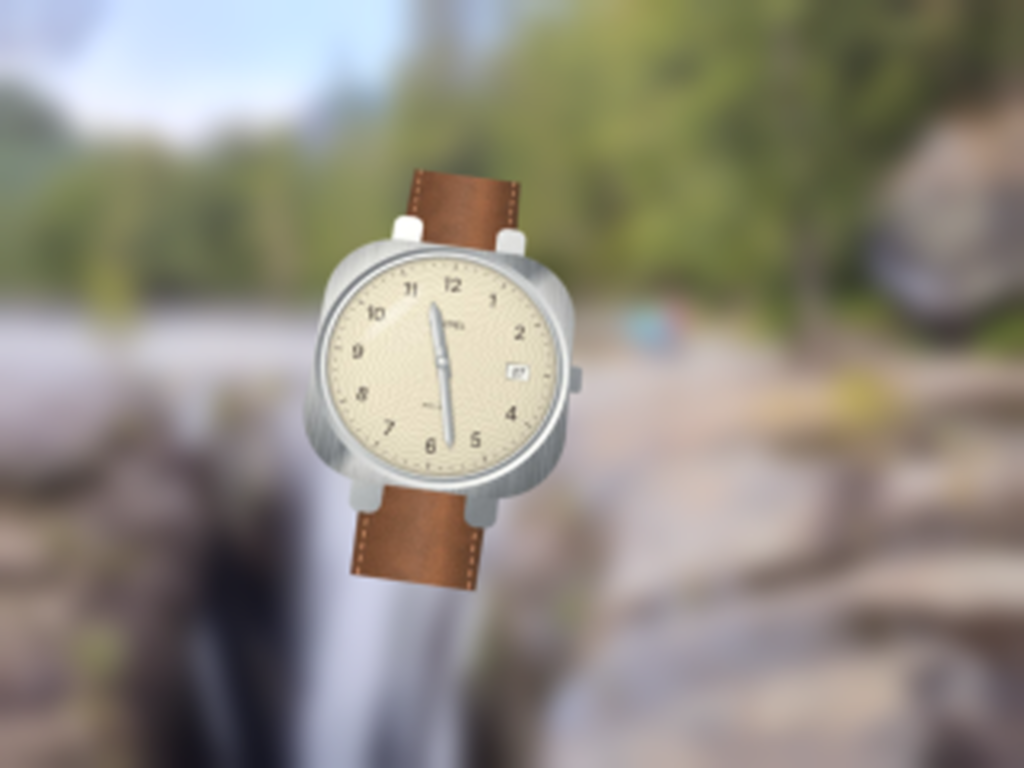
11:28
